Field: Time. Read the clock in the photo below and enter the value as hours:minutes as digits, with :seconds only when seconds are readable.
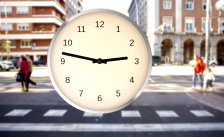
2:47
